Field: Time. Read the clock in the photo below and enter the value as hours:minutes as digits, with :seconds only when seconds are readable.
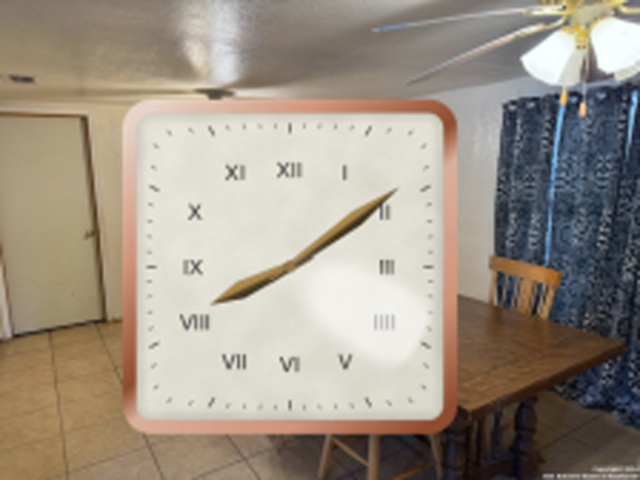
8:09
